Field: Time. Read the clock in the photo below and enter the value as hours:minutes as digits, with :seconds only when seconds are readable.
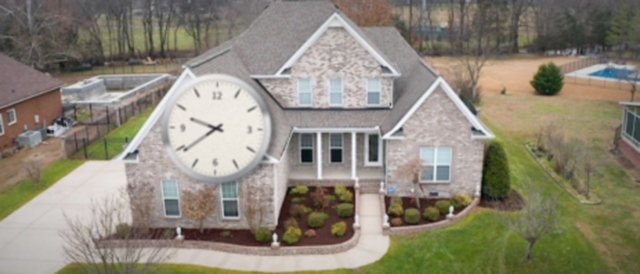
9:39
